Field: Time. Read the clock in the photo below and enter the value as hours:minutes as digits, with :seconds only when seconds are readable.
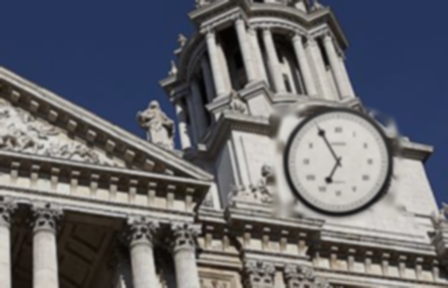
6:55
